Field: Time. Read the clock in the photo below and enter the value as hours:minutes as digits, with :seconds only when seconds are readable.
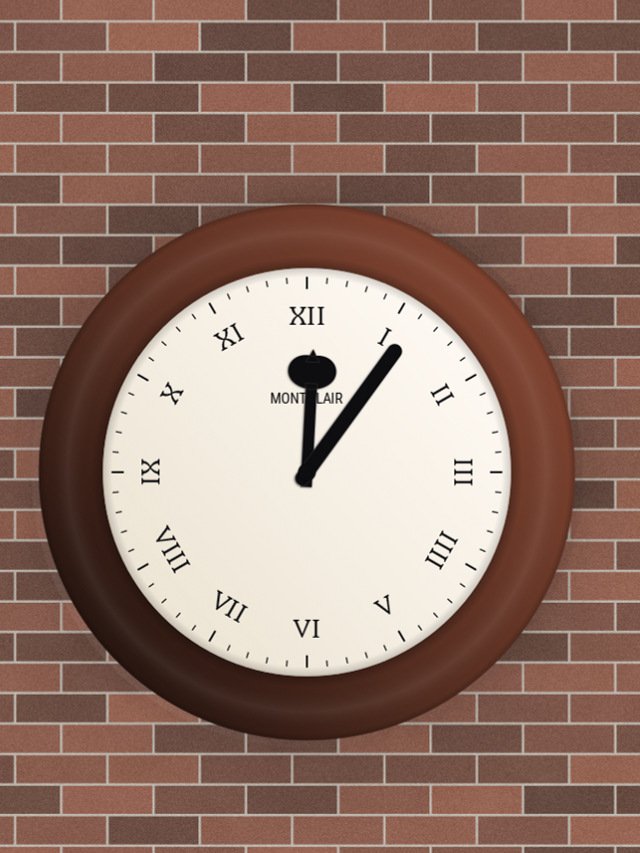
12:06
